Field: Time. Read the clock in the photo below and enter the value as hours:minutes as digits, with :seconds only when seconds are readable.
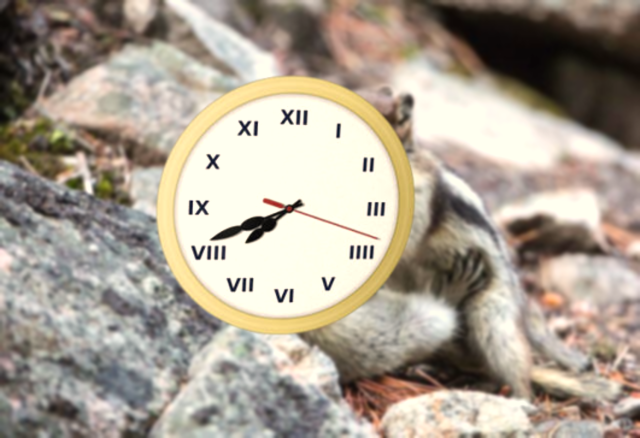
7:41:18
